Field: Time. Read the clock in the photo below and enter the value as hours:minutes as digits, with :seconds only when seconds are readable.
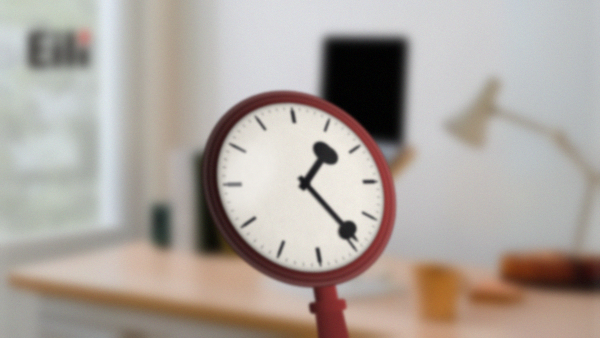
1:24
